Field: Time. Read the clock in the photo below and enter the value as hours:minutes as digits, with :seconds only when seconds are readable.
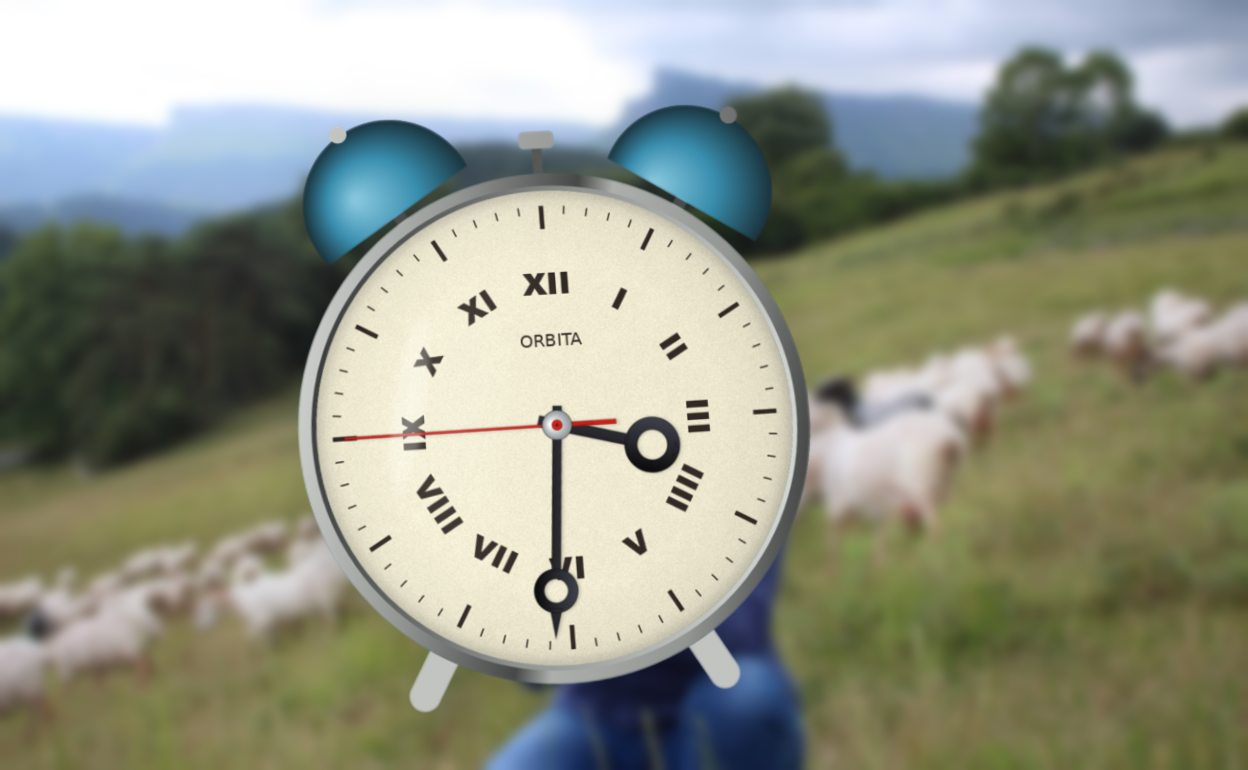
3:30:45
